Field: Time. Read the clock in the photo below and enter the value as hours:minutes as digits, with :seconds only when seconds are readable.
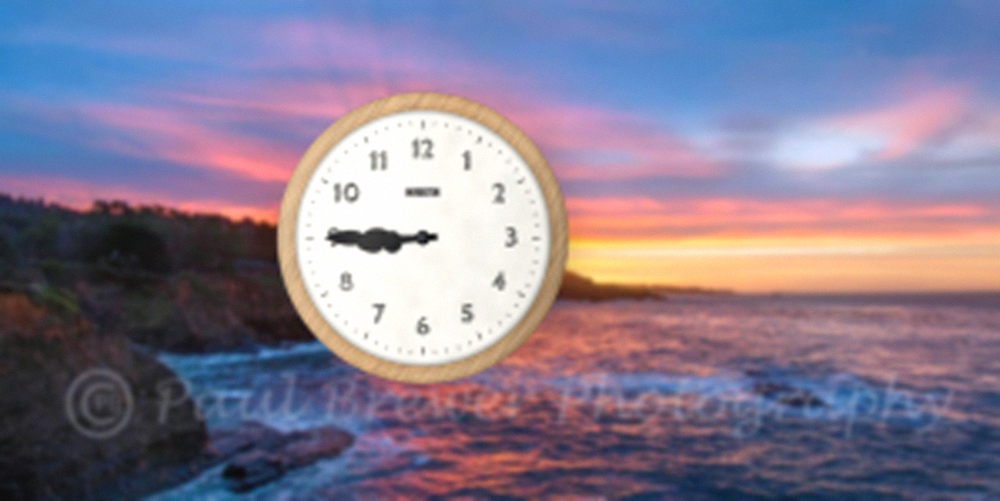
8:45
